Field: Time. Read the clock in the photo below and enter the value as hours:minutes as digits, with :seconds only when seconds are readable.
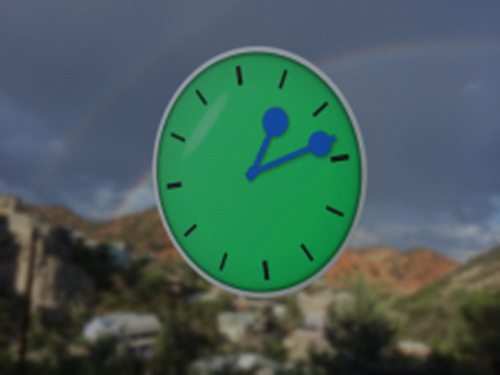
1:13
